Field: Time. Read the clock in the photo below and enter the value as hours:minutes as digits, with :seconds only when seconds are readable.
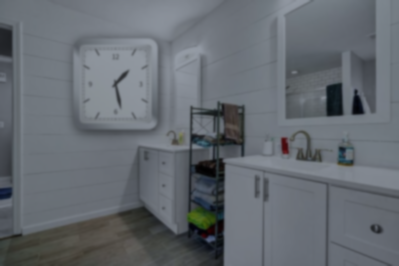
1:28
